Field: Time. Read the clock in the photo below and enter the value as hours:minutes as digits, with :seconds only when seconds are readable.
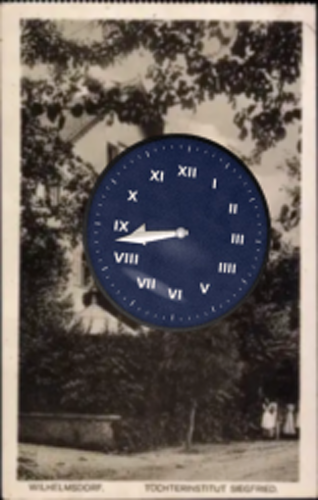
8:43
